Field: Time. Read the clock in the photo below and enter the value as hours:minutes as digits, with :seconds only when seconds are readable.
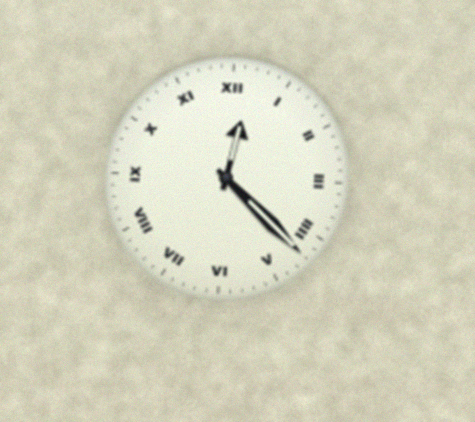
12:22
